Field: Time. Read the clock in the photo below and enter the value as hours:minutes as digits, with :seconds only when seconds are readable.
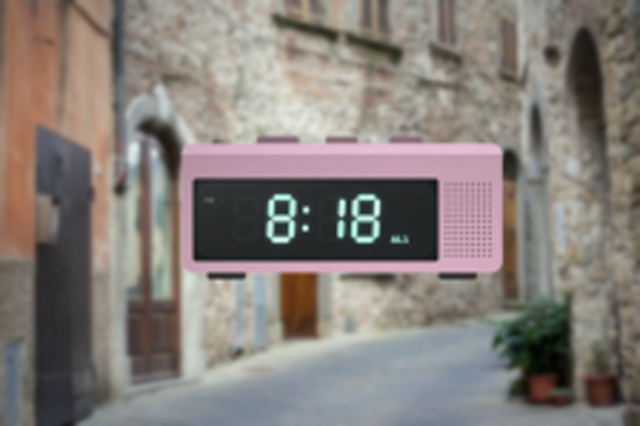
8:18
